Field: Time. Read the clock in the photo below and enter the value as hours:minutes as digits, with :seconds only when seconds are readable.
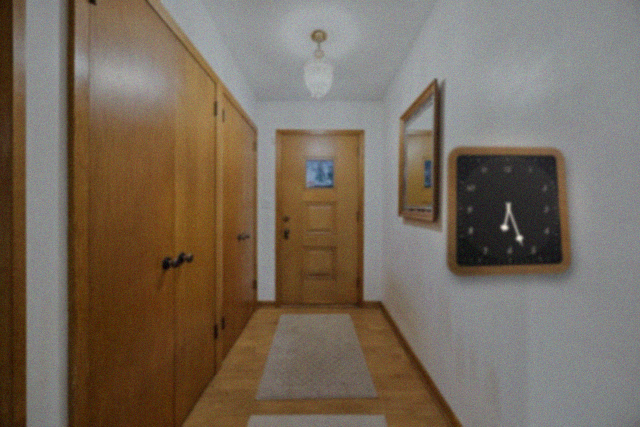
6:27
